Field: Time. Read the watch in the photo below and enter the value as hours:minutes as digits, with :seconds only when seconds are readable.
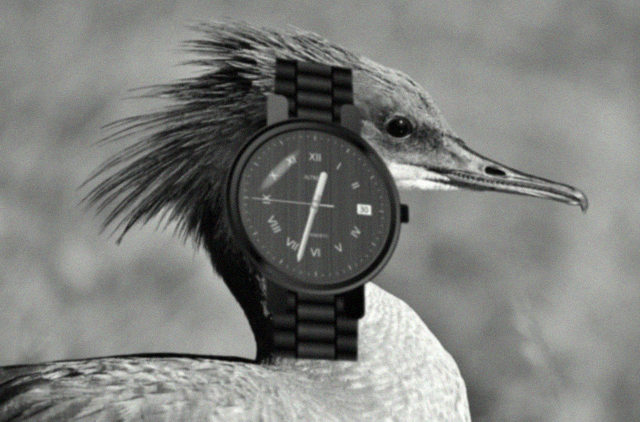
12:32:45
